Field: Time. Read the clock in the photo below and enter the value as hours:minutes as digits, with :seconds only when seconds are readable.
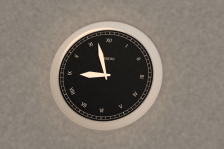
8:57
